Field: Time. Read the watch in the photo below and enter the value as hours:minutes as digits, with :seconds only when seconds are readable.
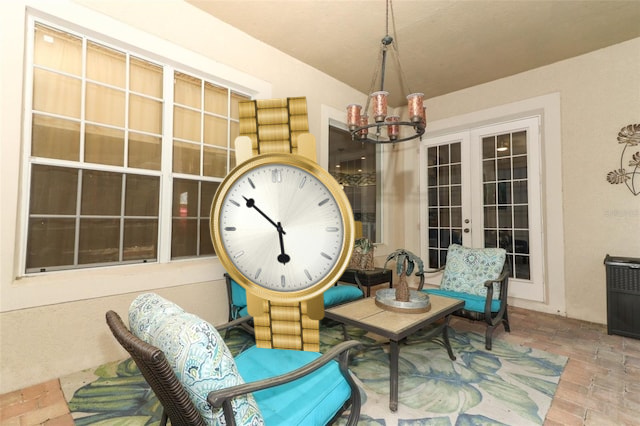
5:52
